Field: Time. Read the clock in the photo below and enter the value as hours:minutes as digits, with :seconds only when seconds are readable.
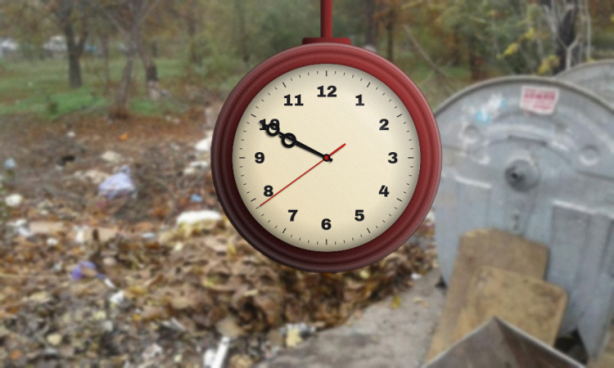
9:49:39
